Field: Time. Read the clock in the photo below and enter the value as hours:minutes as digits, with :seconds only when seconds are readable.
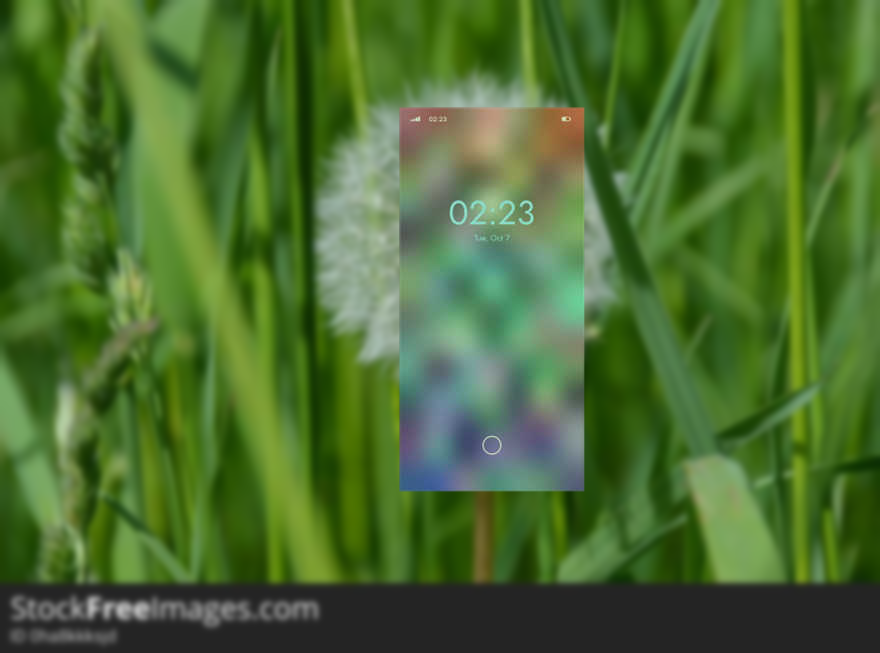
2:23
